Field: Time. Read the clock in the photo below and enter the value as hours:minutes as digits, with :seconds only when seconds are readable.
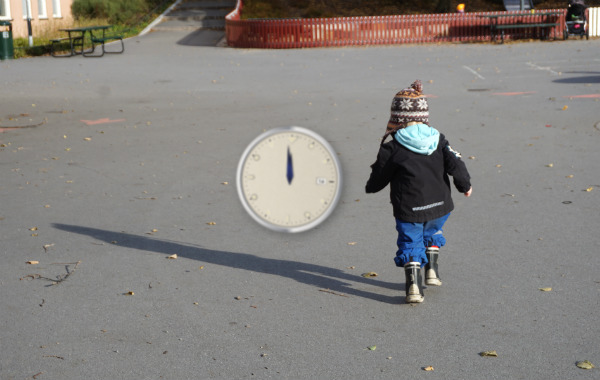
11:59
